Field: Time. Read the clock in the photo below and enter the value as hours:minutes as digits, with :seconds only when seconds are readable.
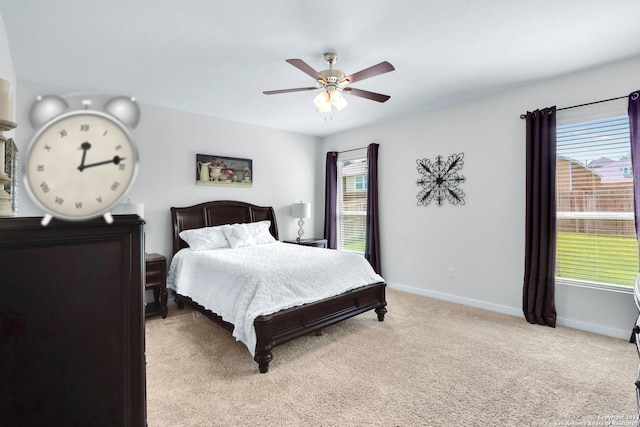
12:13
